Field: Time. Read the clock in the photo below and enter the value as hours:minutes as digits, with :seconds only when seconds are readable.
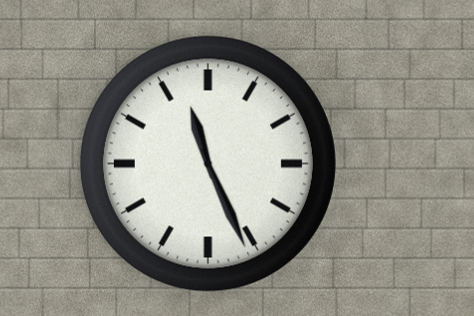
11:26
